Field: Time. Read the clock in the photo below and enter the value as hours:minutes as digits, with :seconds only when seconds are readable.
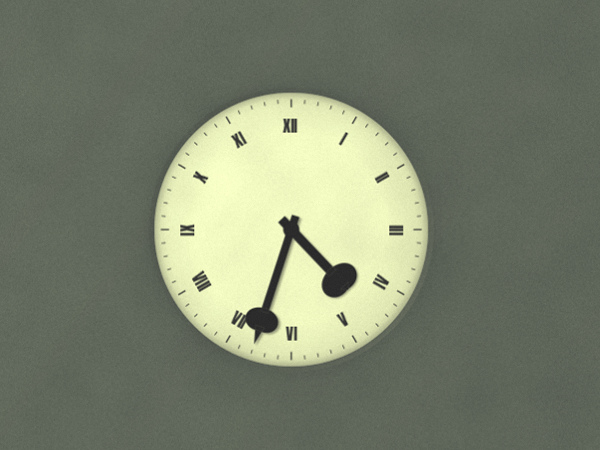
4:33
